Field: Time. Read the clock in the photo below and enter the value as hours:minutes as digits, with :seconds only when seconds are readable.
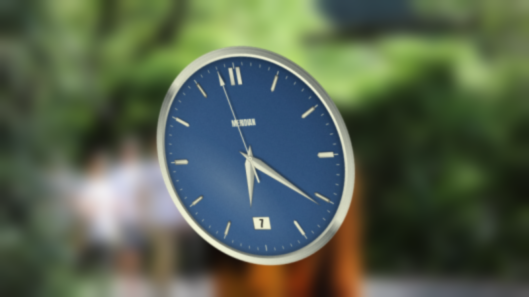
6:20:58
